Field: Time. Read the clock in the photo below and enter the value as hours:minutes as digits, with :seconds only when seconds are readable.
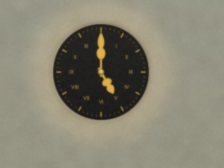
5:00
